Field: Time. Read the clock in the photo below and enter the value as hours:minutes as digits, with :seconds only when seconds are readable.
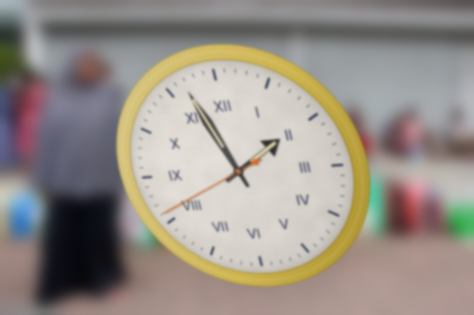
1:56:41
